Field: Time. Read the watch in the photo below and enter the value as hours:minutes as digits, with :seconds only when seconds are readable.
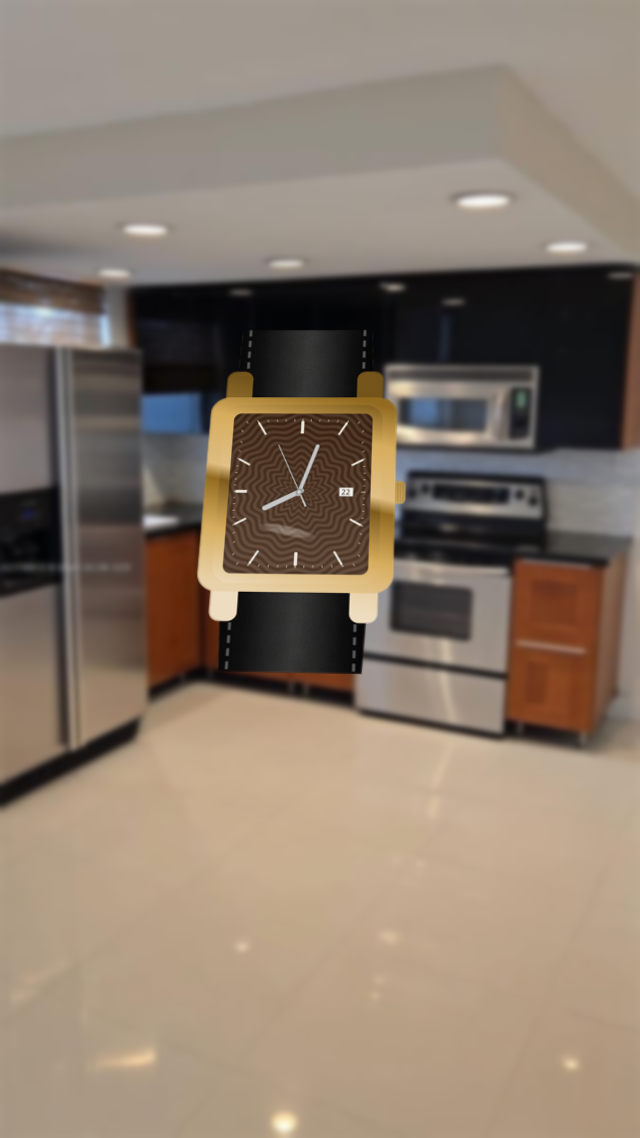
8:02:56
